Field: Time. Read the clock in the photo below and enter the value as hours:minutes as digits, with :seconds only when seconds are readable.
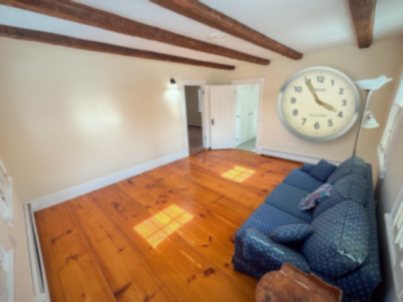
3:55
